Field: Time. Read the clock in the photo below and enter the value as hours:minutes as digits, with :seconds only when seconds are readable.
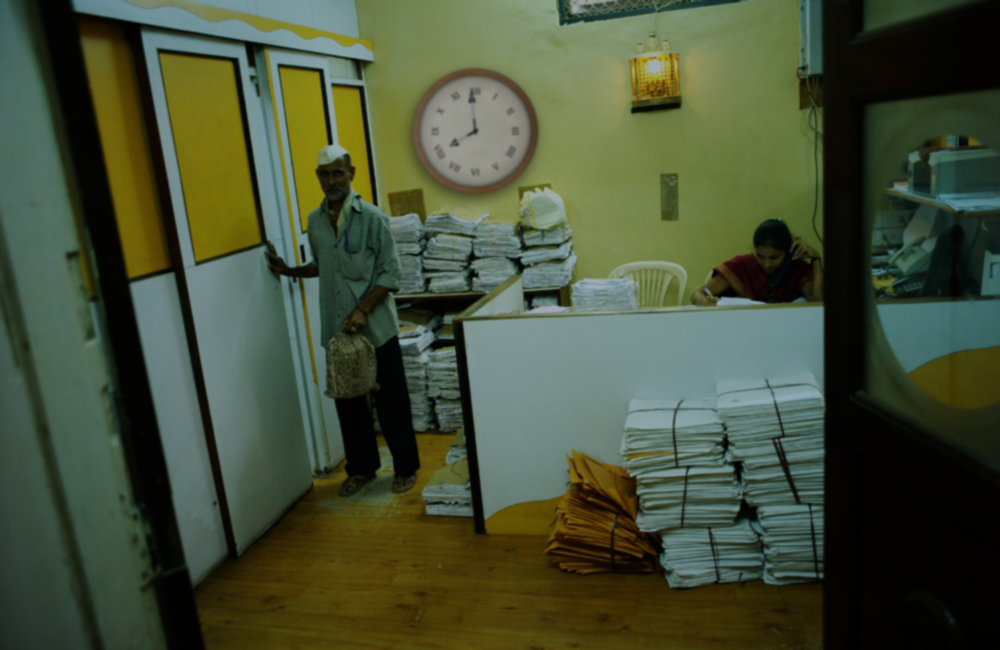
7:59
